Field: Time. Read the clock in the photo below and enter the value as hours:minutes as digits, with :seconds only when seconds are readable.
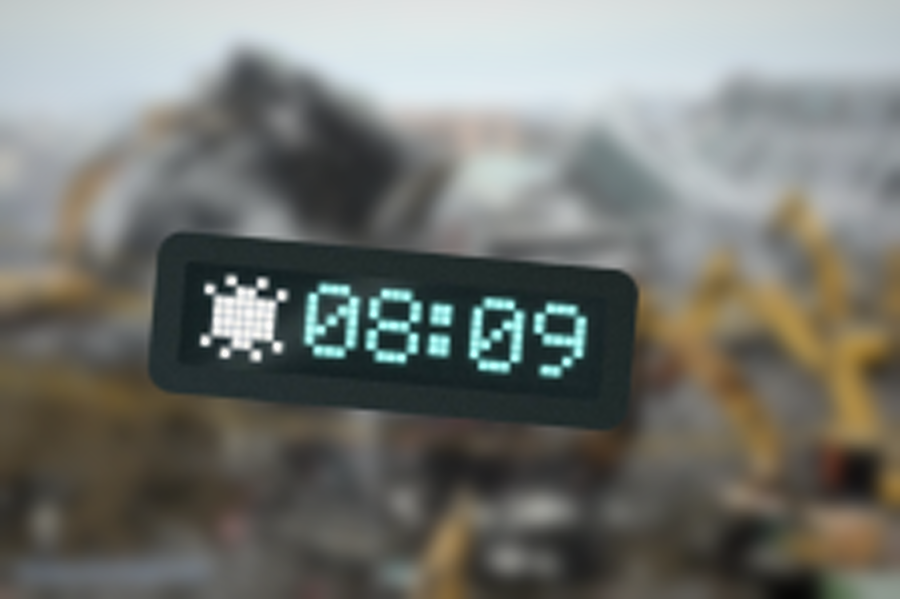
8:09
